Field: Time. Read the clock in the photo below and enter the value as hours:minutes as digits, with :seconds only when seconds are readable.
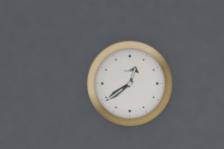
12:39
